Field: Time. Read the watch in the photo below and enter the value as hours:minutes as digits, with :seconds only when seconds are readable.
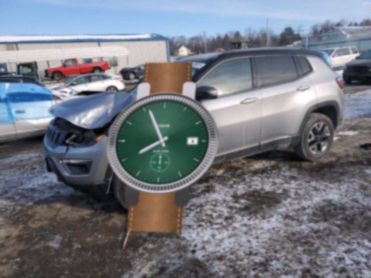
7:56
